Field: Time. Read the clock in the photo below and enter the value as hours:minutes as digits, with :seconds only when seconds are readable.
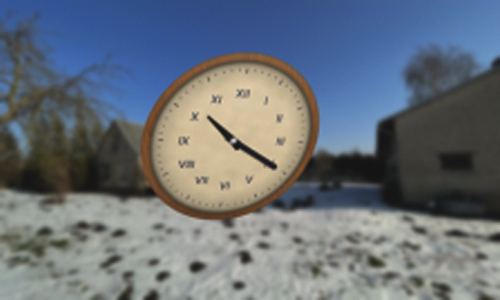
10:20
